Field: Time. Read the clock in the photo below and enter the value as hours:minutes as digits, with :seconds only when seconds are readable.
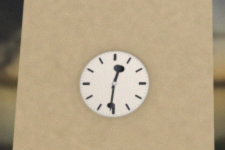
12:31
